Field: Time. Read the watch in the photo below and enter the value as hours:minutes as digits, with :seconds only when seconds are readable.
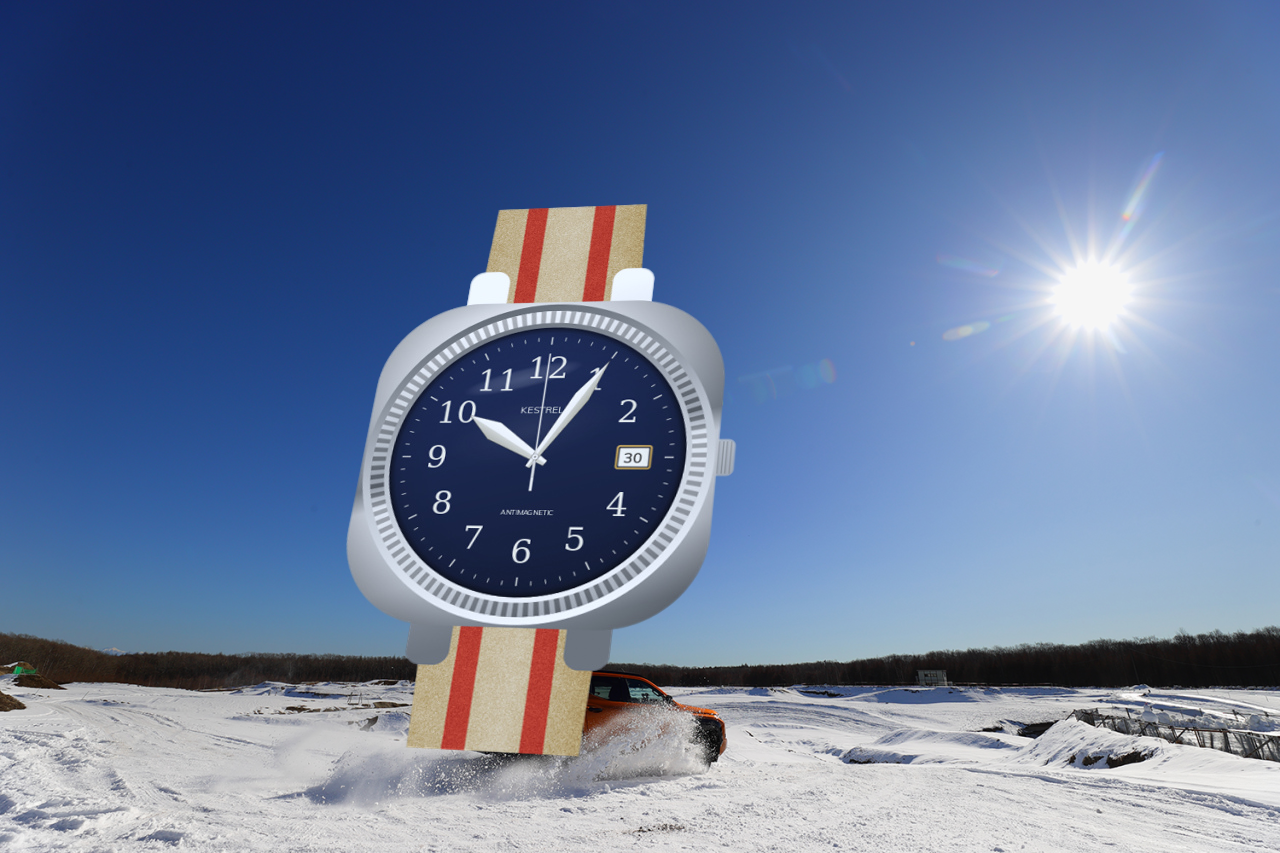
10:05:00
